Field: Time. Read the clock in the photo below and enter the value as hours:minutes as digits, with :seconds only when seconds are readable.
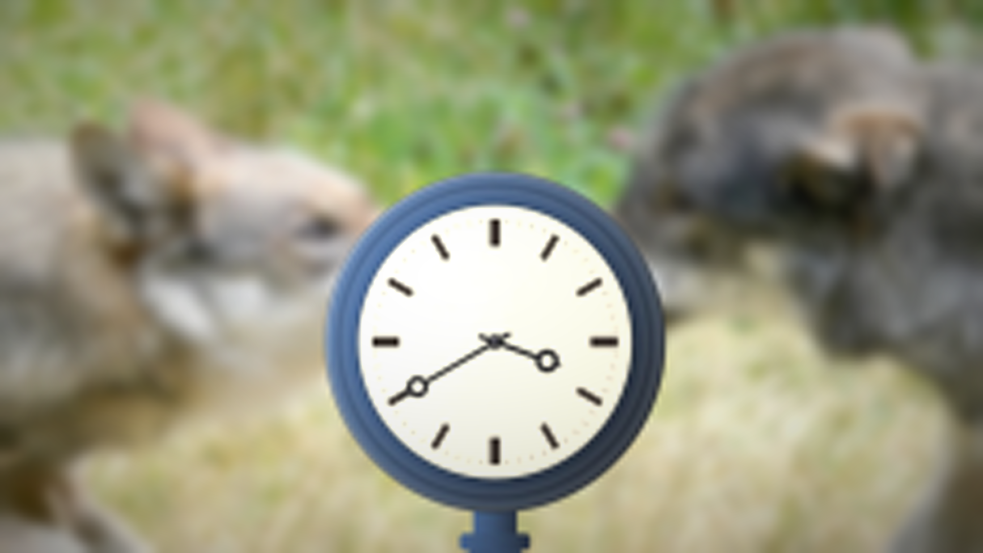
3:40
